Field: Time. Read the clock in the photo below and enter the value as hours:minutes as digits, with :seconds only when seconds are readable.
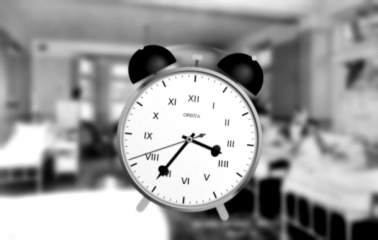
3:35:41
